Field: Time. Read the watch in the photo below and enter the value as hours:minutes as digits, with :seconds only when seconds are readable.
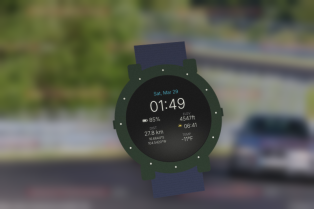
1:49
